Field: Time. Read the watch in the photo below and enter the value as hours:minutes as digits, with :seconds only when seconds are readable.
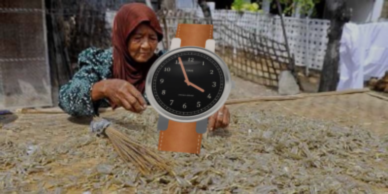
3:56
